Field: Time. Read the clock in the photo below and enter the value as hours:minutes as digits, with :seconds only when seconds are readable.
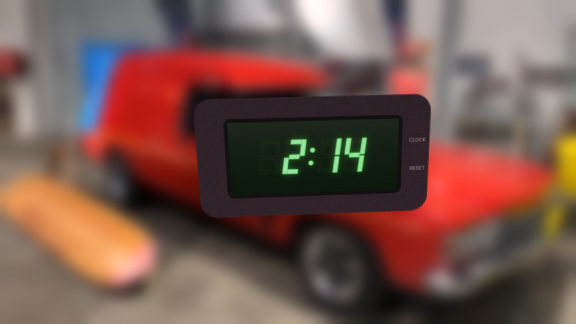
2:14
